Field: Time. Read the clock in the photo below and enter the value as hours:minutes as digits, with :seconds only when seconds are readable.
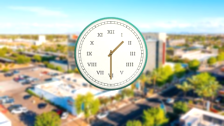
1:30
